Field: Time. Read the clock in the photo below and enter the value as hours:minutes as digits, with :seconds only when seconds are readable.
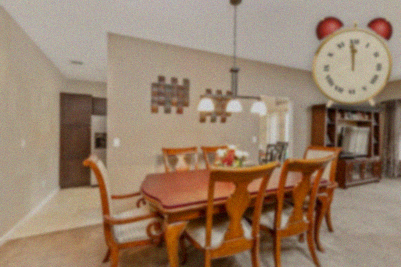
11:59
